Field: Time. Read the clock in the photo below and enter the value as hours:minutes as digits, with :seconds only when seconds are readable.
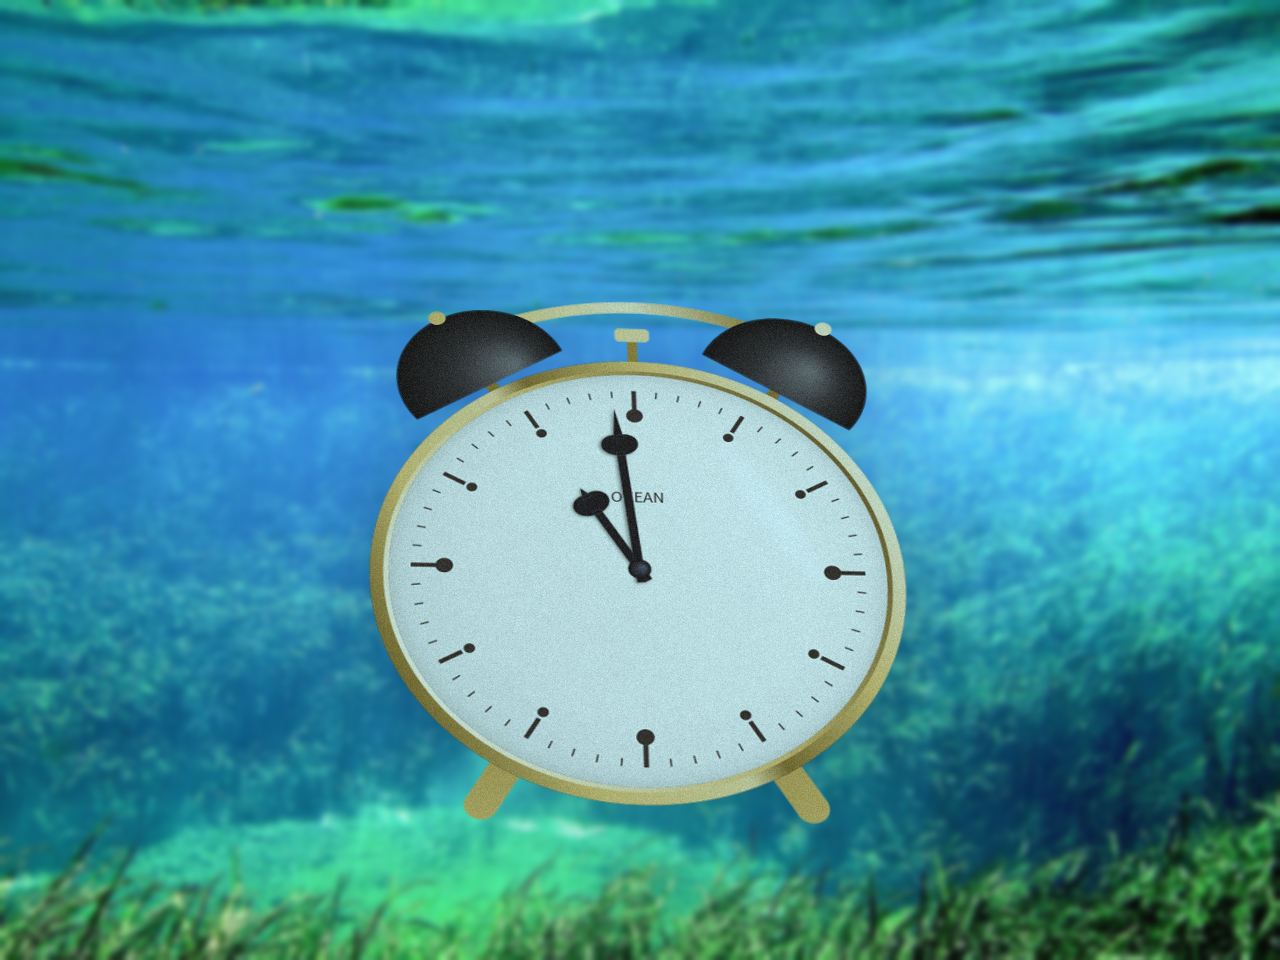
10:59
